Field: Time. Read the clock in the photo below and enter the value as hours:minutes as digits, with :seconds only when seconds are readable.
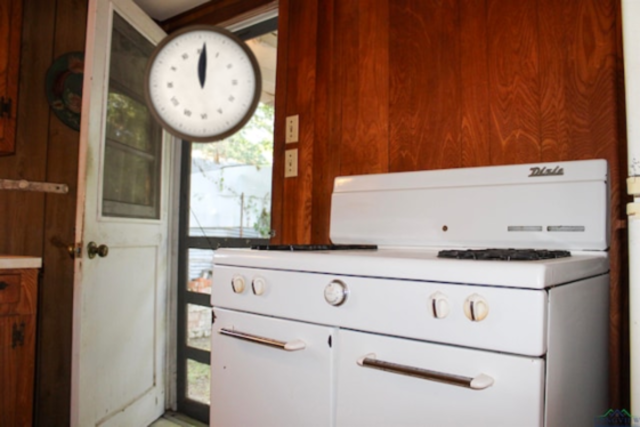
12:01
